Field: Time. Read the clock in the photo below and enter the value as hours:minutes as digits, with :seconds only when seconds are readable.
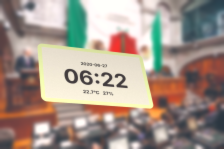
6:22
